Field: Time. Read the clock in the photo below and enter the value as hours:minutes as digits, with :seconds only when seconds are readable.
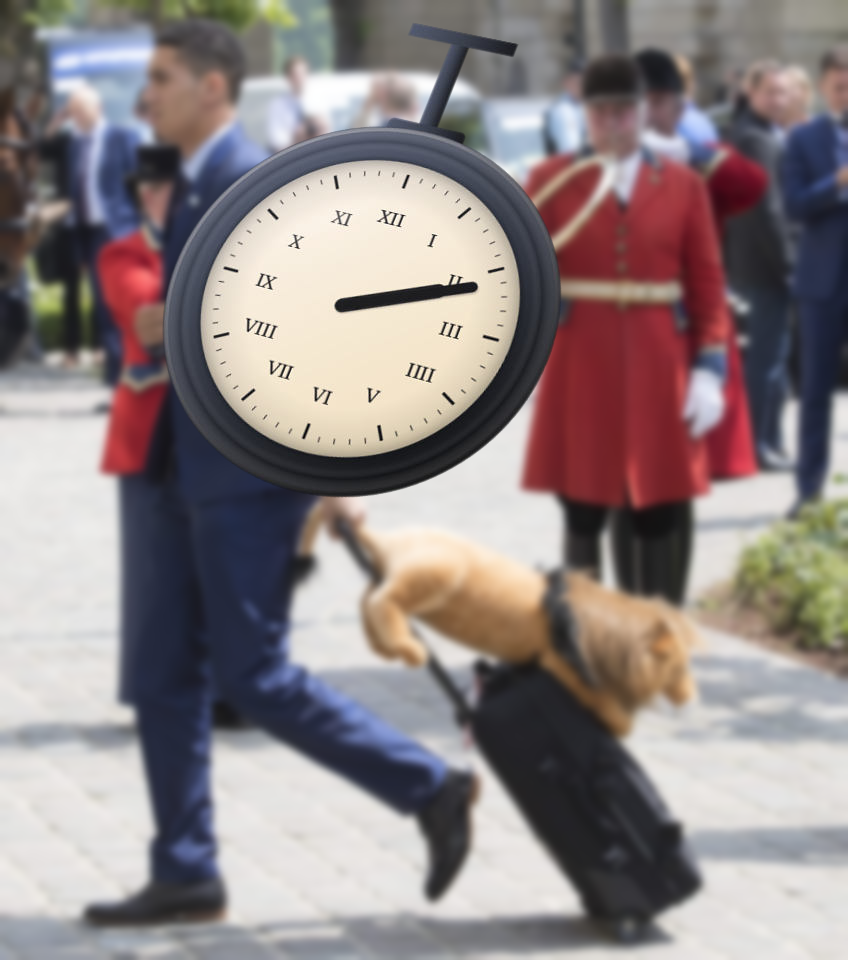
2:11
